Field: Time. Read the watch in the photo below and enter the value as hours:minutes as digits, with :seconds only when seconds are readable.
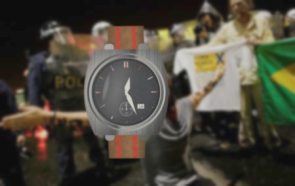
12:26
